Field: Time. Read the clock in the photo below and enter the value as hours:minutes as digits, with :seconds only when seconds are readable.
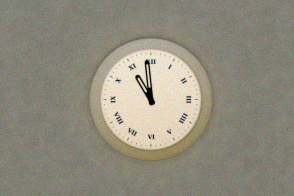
10:59
